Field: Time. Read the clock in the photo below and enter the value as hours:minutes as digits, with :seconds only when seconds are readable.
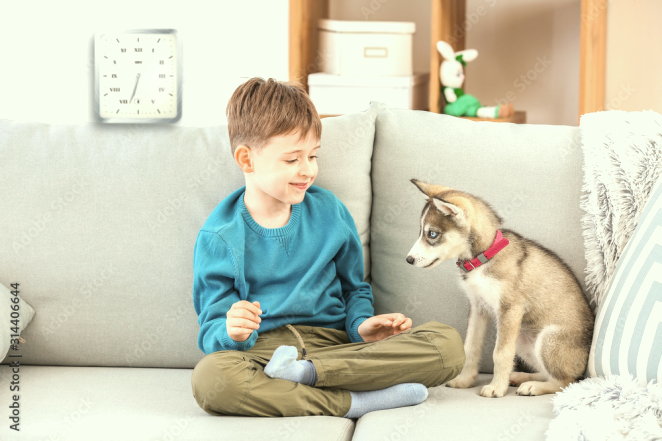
6:33
